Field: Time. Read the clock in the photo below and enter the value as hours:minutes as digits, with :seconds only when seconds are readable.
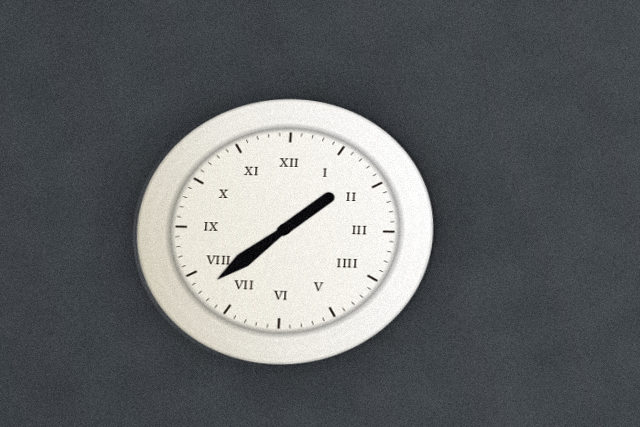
1:38
